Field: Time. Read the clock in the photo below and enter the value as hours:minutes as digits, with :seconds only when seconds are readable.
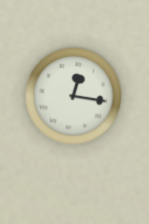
12:15
